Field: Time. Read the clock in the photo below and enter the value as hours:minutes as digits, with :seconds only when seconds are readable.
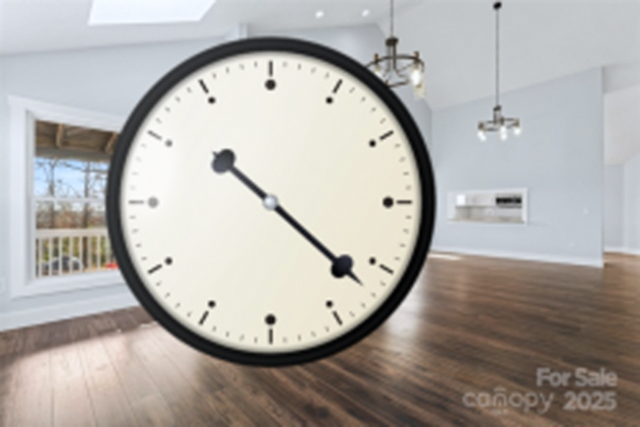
10:22
